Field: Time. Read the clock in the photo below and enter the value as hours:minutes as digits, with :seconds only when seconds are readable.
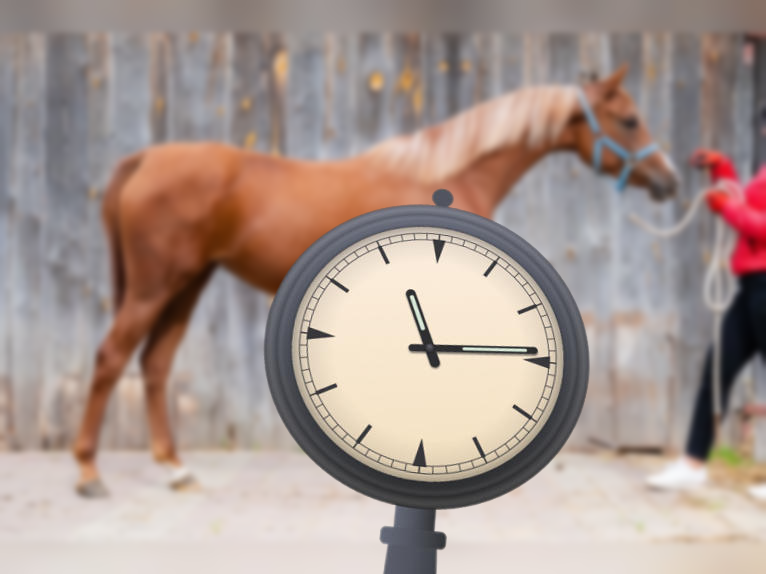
11:14
